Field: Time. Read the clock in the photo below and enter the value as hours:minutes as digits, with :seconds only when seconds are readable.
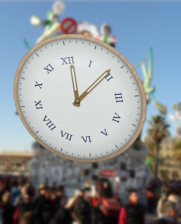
12:09
